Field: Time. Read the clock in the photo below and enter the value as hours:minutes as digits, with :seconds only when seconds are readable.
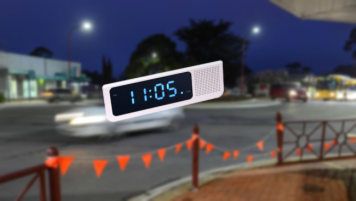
11:05
